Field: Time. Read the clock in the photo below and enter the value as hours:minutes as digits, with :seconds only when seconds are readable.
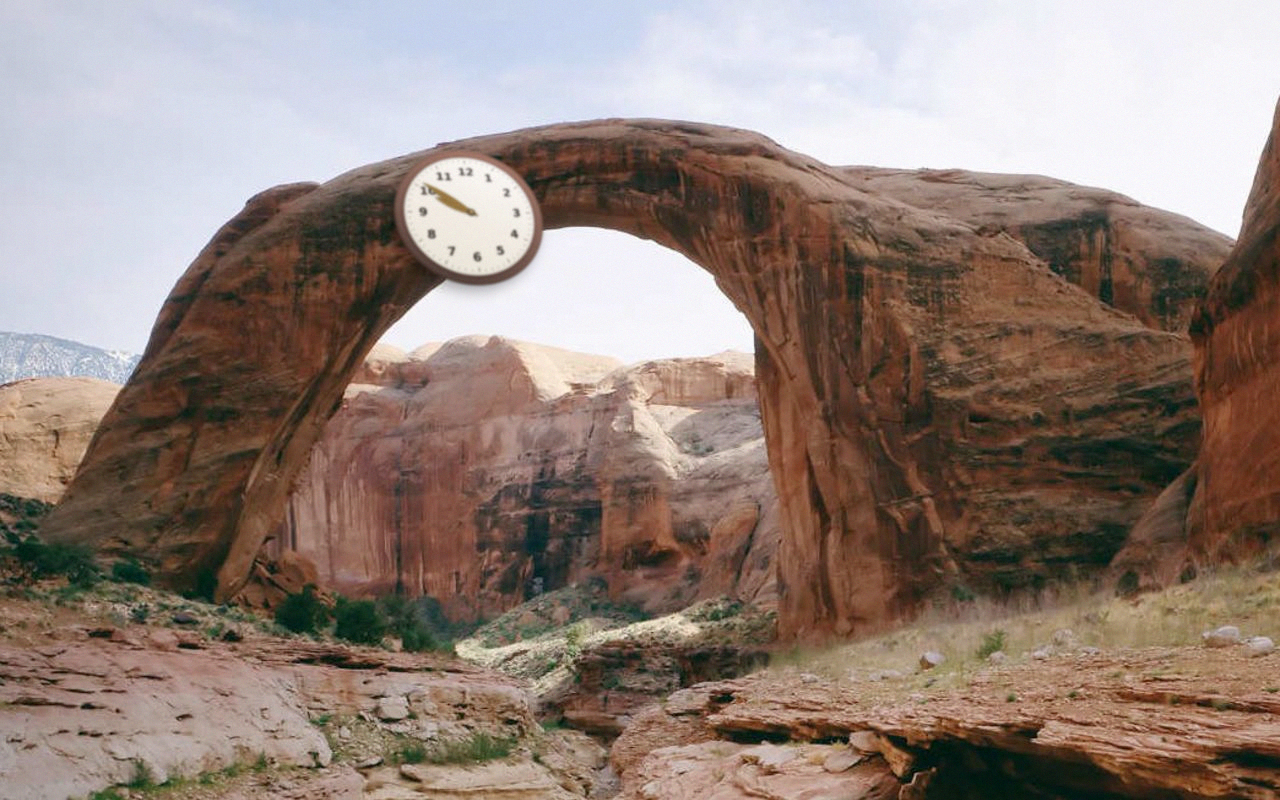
9:51
